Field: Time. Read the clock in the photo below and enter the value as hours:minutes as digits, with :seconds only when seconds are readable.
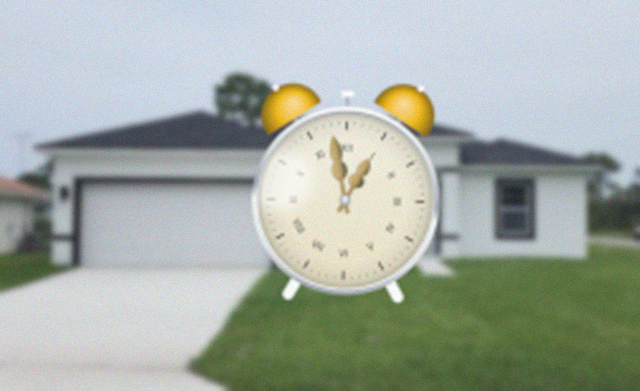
12:58
